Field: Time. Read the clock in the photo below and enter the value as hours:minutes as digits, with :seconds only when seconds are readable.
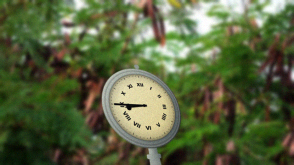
8:45
